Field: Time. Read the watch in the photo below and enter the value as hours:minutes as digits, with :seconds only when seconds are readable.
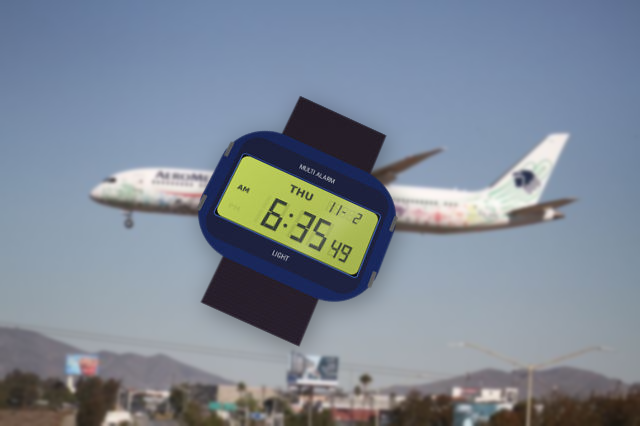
6:35:49
